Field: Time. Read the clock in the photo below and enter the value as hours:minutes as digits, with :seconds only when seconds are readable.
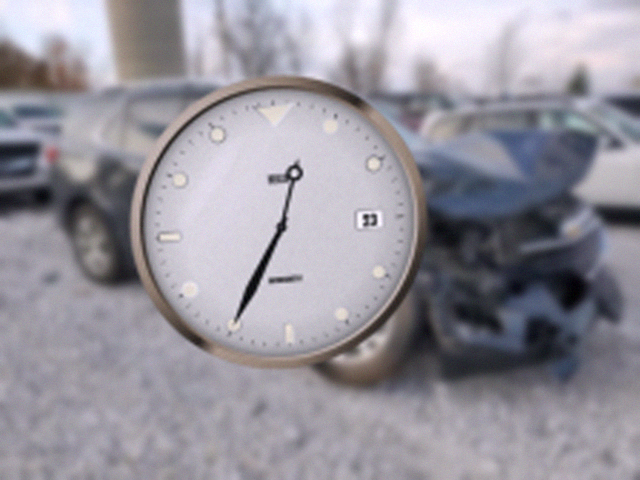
12:35
